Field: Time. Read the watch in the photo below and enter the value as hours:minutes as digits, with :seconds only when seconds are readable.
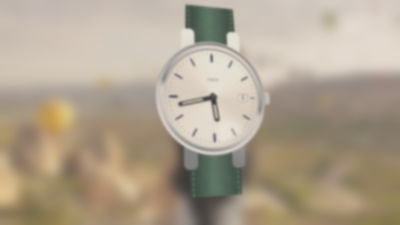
5:43
